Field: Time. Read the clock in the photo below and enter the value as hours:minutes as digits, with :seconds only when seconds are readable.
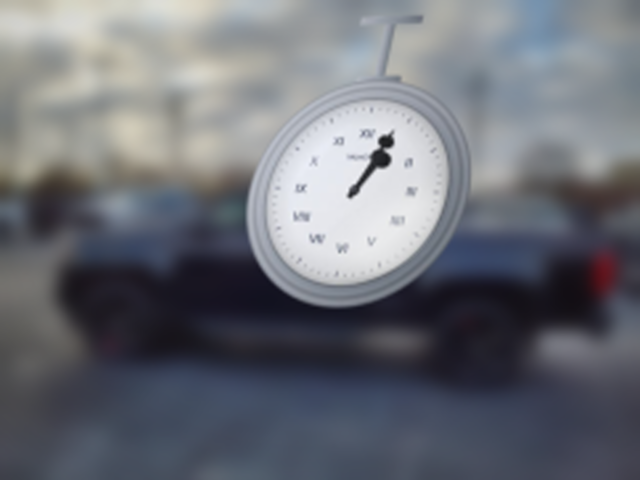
1:04
